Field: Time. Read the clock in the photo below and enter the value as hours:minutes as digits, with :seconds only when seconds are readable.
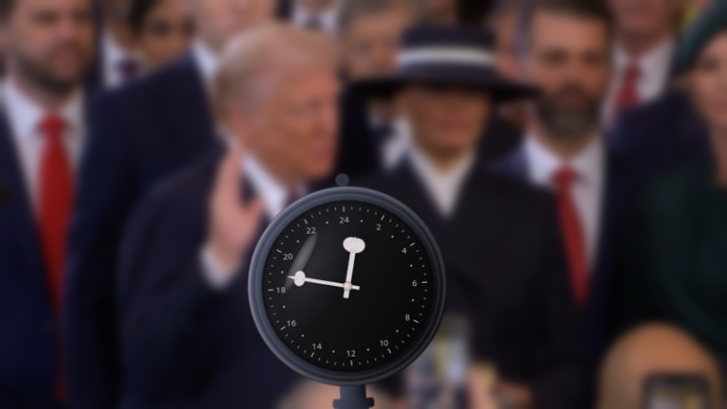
0:47
